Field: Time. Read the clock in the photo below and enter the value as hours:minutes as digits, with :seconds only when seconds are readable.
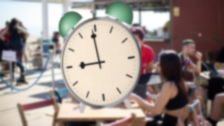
8:59
